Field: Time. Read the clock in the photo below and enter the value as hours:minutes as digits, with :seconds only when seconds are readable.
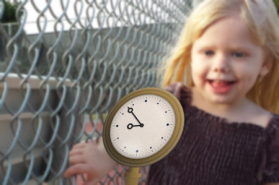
8:53
